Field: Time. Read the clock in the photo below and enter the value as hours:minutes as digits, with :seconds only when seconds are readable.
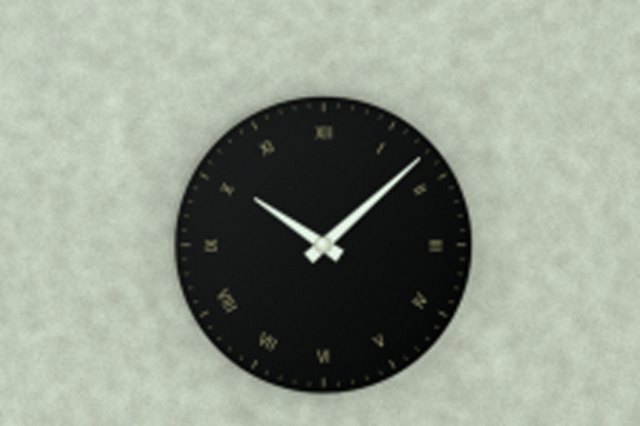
10:08
